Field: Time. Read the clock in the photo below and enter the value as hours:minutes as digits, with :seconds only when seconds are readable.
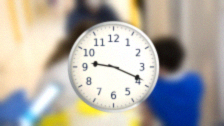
9:19
